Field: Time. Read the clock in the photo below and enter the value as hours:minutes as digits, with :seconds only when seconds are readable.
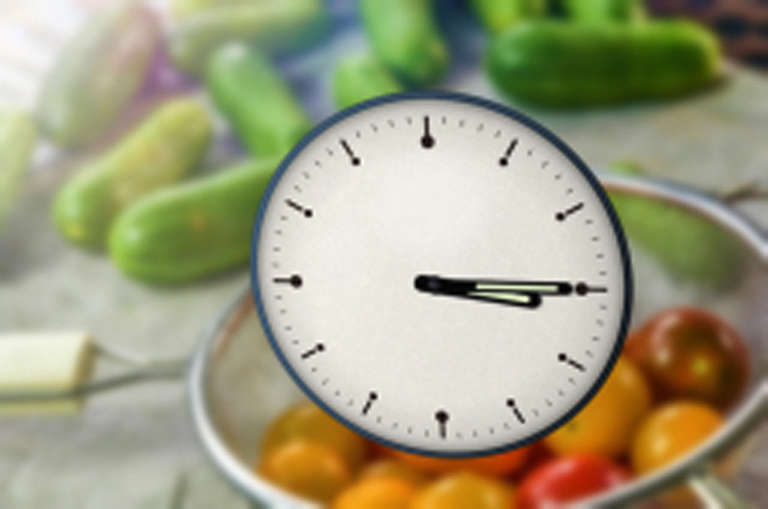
3:15
